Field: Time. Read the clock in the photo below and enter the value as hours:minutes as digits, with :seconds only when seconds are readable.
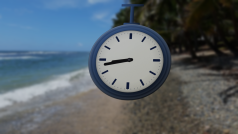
8:43
